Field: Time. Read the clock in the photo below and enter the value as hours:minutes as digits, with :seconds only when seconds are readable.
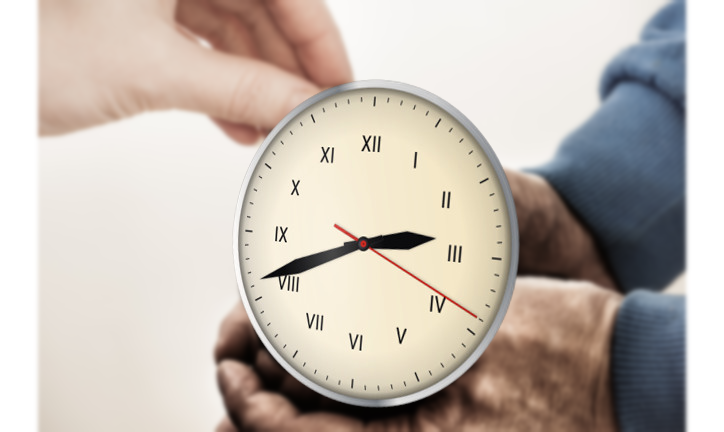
2:41:19
